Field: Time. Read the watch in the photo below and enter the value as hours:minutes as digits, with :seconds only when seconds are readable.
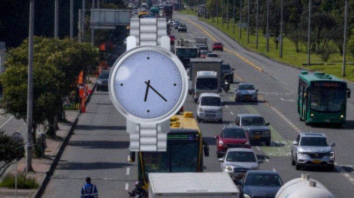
6:22
